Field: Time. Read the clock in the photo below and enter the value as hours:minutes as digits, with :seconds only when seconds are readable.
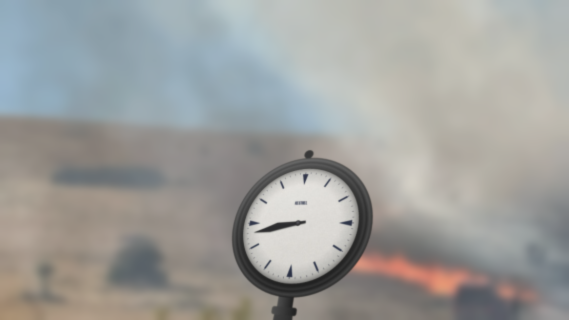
8:43
